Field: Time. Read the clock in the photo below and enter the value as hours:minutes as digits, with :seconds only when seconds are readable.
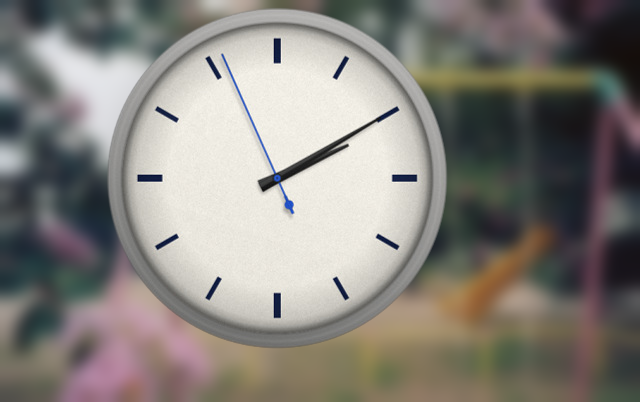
2:09:56
